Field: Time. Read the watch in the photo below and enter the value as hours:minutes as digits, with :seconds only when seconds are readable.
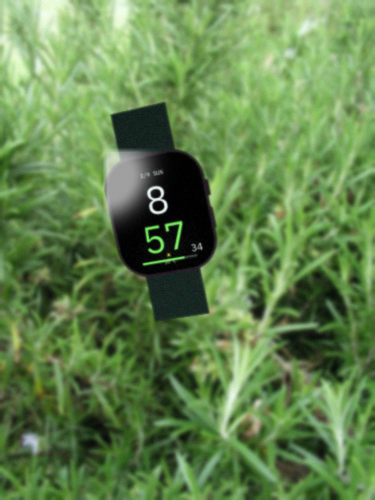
8:57:34
